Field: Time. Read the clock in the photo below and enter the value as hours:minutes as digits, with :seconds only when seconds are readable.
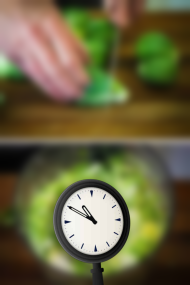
10:50
